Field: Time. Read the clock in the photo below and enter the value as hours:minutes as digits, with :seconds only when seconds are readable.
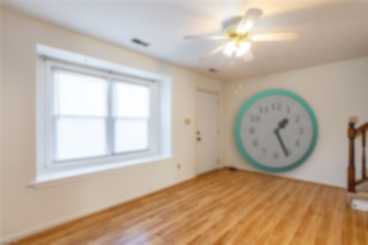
1:26
